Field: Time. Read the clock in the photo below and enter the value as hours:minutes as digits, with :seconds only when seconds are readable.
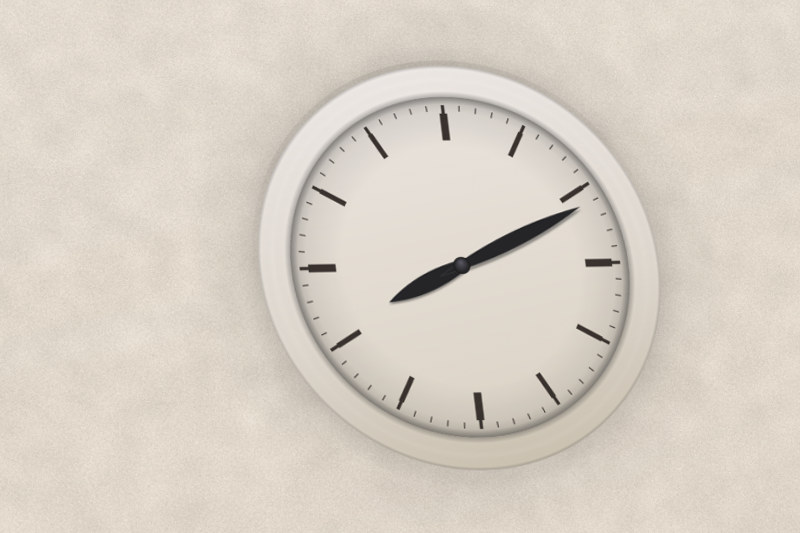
8:11
